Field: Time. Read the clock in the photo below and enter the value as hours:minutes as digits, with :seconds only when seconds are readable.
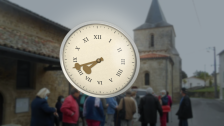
7:42
